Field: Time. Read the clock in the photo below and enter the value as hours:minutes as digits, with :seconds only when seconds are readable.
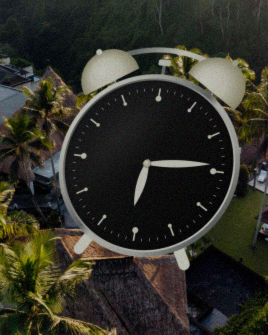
6:14
